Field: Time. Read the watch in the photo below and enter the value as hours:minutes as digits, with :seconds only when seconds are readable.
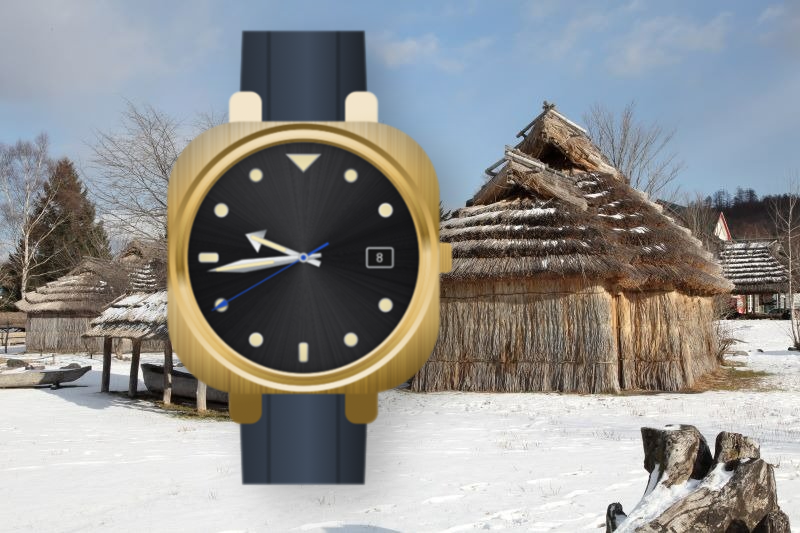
9:43:40
